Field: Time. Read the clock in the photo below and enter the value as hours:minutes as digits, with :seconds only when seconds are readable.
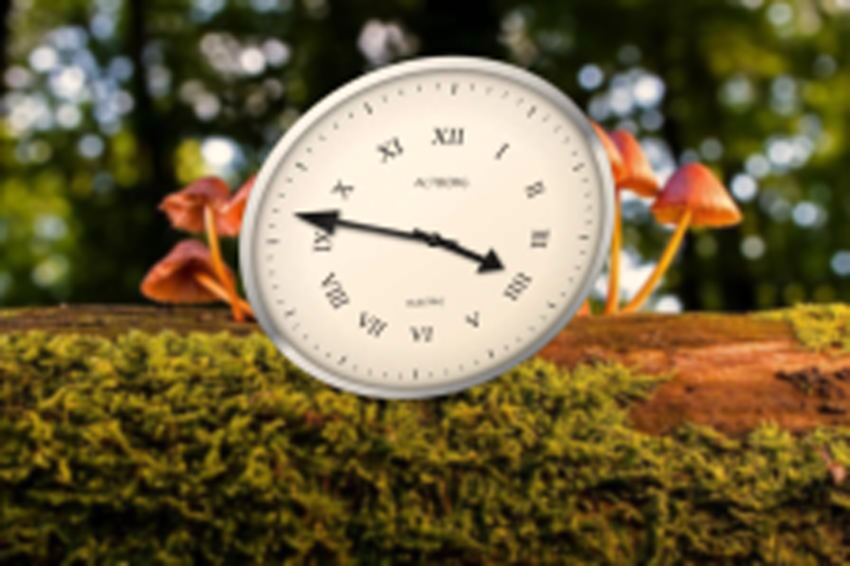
3:47
